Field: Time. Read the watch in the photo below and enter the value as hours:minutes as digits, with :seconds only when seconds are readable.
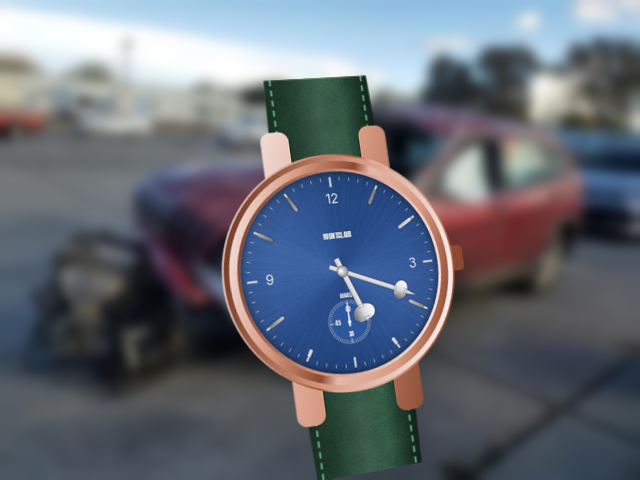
5:19
